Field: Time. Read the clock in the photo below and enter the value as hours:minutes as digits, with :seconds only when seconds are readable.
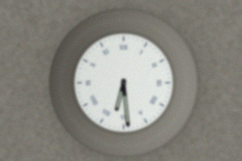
6:29
